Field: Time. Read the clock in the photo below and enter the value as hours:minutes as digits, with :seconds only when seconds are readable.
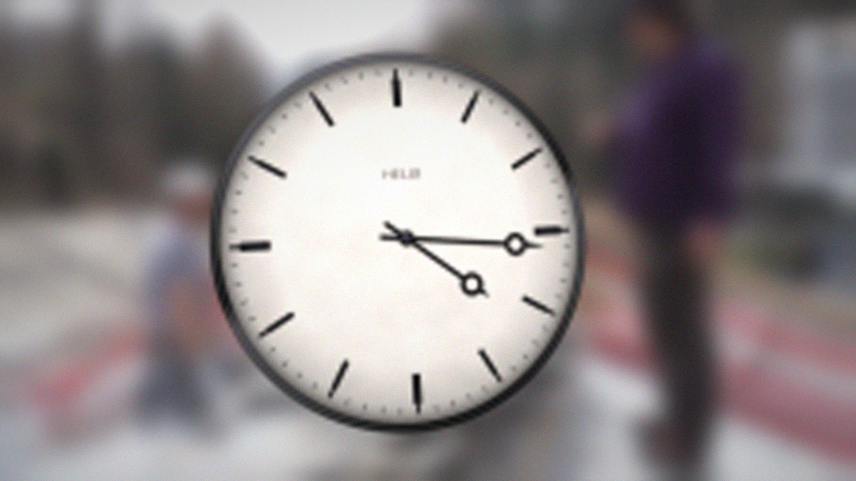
4:16
